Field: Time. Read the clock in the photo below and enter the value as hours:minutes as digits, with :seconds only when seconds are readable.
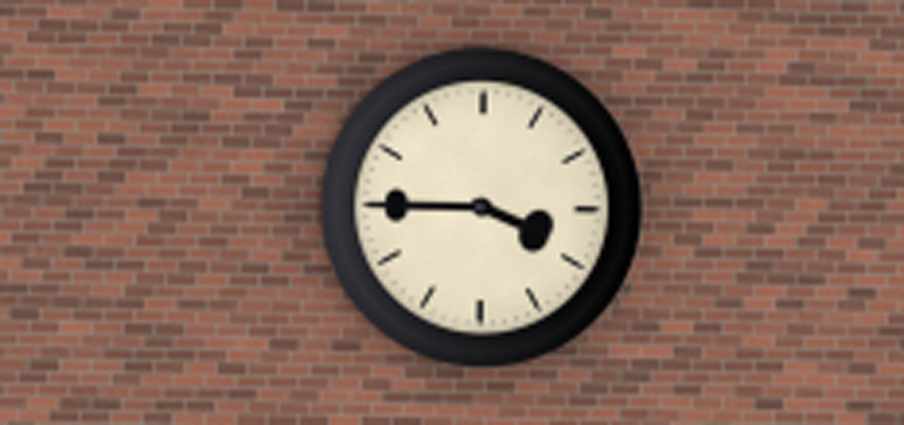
3:45
